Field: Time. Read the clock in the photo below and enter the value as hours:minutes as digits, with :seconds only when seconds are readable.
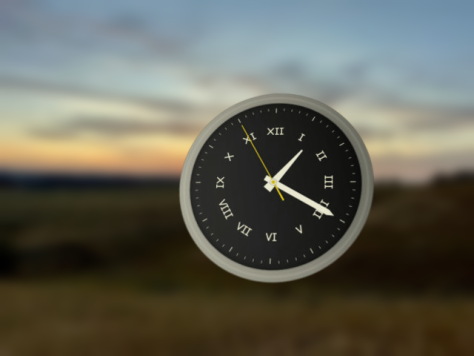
1:19:55
